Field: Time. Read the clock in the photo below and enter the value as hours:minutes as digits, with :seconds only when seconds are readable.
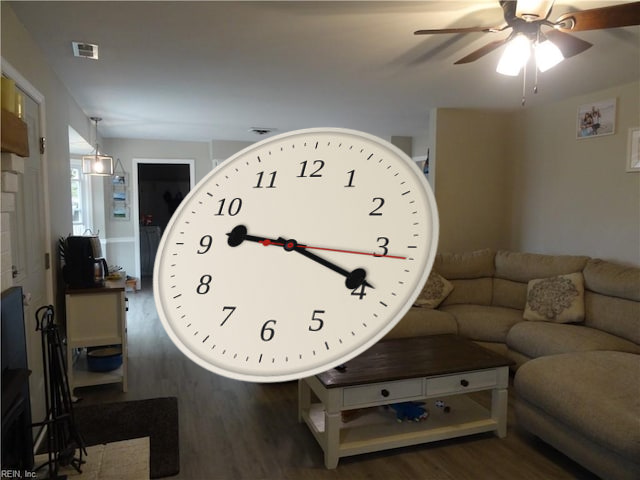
9:19:16
